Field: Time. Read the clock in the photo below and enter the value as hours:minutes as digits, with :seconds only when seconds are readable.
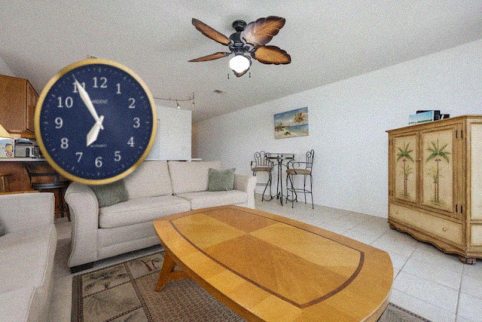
6:55
